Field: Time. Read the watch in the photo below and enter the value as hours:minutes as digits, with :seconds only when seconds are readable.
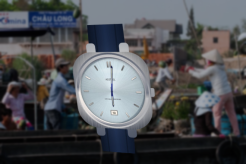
6:01
